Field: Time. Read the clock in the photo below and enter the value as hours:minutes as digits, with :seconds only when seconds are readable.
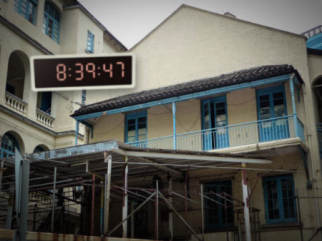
8:39:47
